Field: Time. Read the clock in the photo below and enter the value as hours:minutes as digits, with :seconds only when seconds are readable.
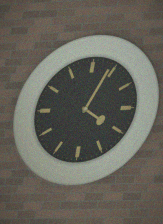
4:04
